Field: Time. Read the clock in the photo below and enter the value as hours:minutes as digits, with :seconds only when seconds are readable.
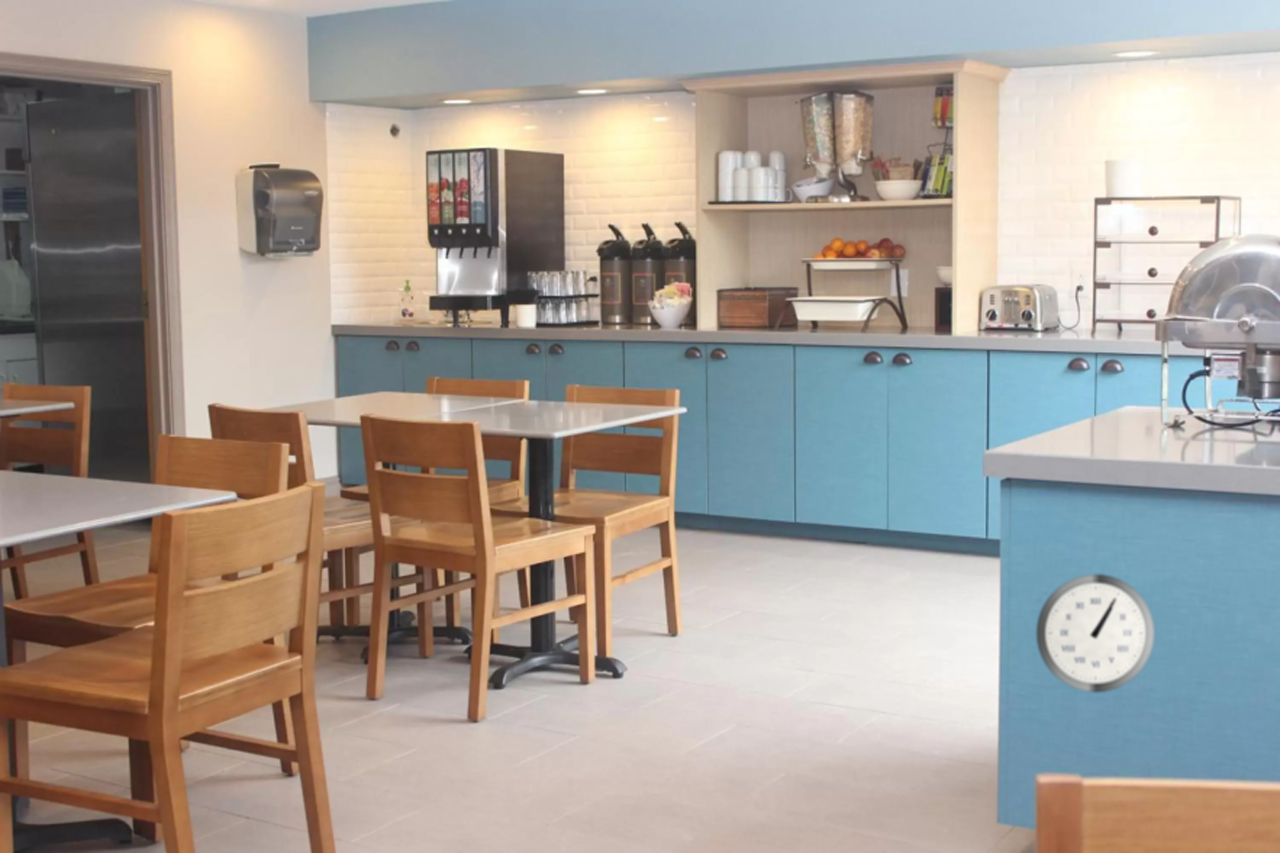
1:05
